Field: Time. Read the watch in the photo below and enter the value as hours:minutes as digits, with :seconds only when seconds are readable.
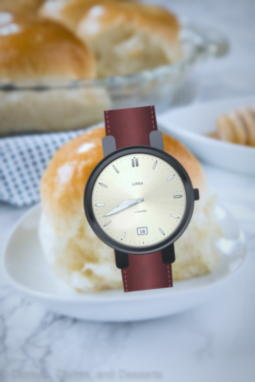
8:42
